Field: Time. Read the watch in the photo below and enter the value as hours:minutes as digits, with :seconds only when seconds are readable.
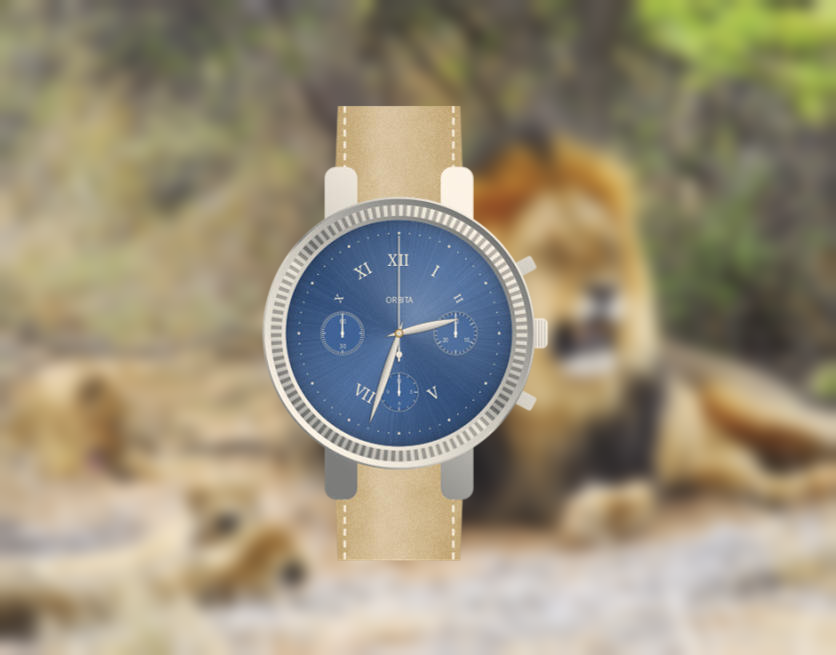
2:33
